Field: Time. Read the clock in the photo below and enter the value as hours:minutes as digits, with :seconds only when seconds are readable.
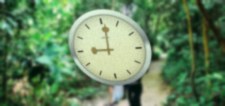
9:01
